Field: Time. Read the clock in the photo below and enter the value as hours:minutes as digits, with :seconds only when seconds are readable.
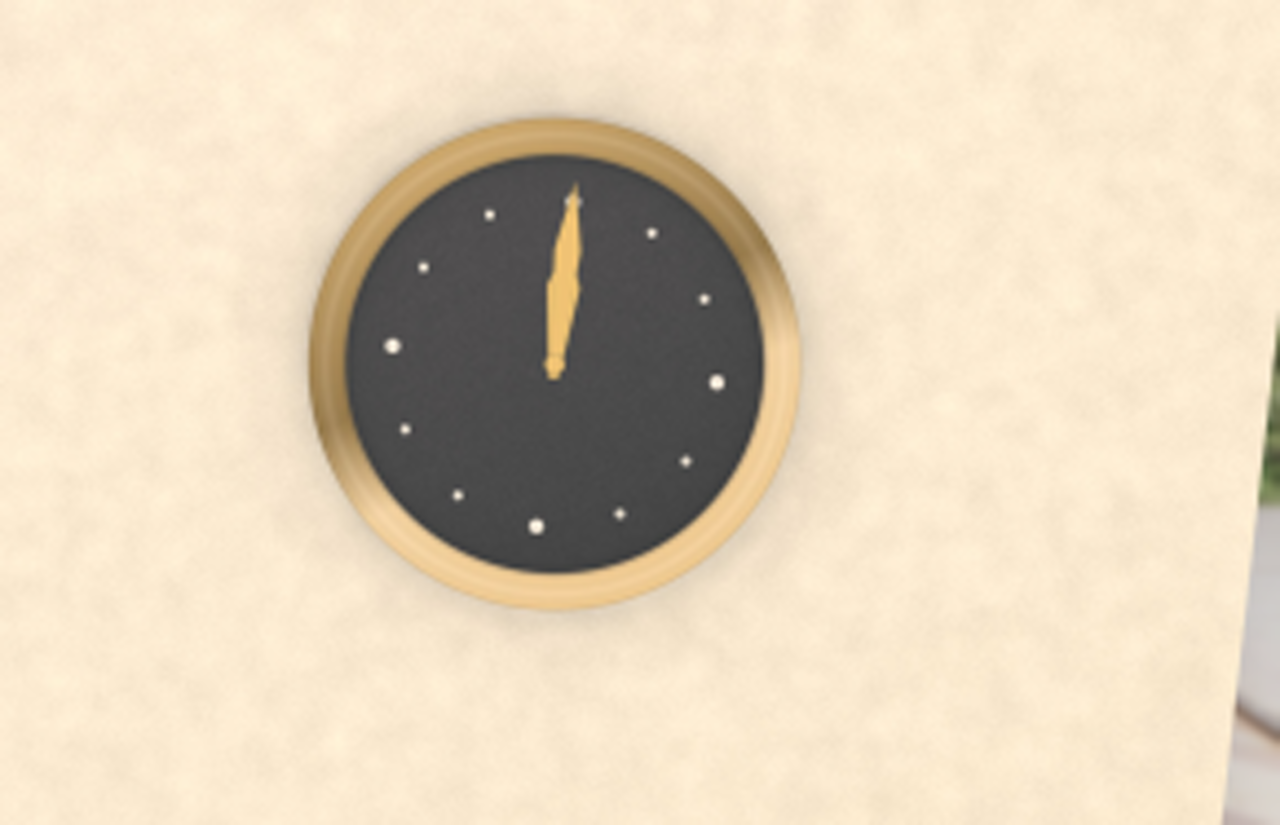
12:00
